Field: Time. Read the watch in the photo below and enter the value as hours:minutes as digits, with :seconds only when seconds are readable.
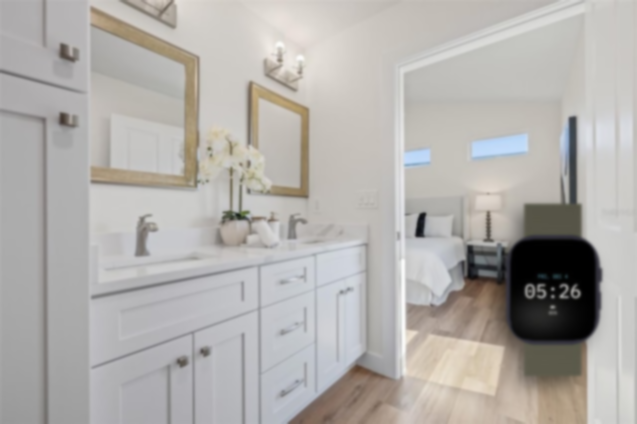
5:26
